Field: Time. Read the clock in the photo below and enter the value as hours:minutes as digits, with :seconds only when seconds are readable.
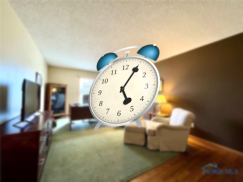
5:05
